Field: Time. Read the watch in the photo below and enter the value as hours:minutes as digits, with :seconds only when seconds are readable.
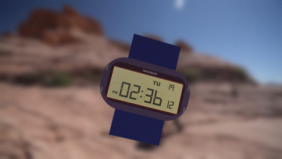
2:36:12
